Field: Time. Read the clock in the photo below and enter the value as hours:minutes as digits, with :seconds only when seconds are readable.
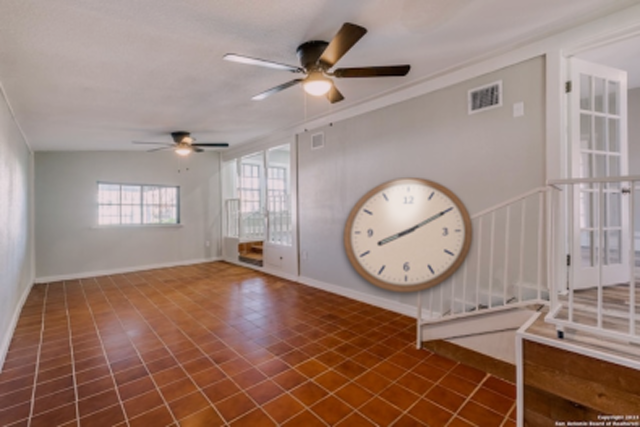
8:10
